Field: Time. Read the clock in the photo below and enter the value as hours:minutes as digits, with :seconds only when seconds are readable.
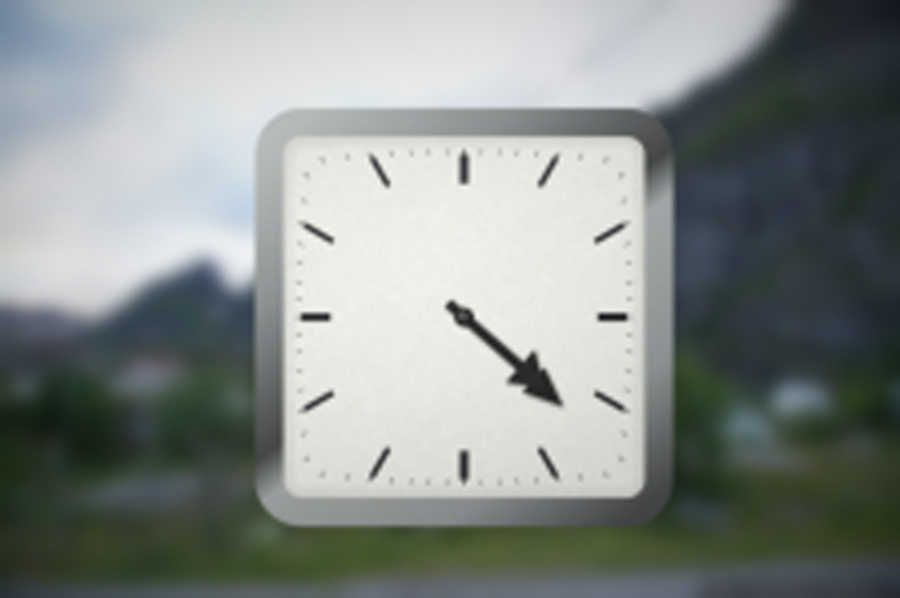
4:22
